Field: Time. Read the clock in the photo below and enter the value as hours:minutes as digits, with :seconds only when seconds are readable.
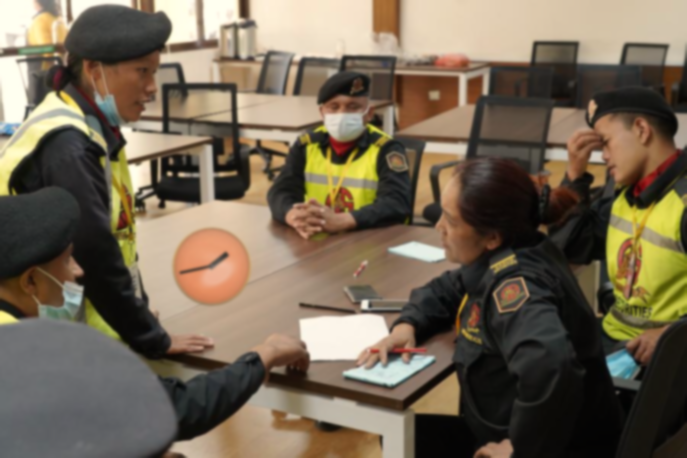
1:43
